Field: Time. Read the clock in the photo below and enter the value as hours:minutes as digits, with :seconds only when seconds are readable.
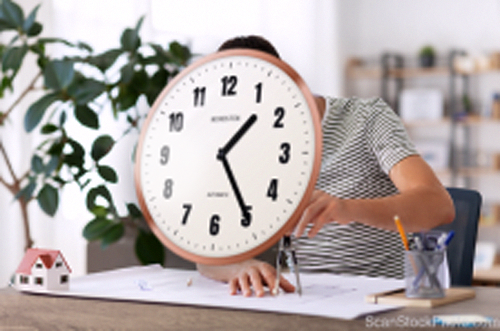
1:25
